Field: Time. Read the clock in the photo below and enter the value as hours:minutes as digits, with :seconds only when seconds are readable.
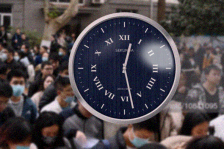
12:28
